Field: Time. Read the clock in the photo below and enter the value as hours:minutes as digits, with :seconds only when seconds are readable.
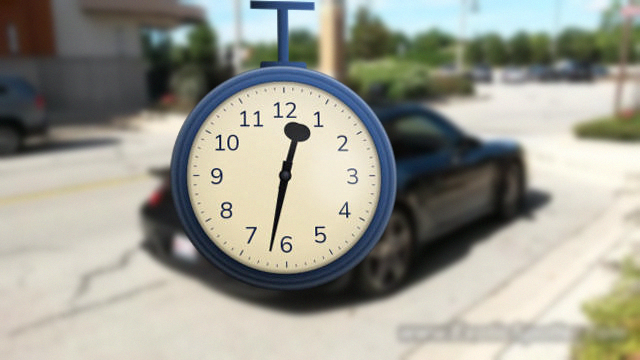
12:32
